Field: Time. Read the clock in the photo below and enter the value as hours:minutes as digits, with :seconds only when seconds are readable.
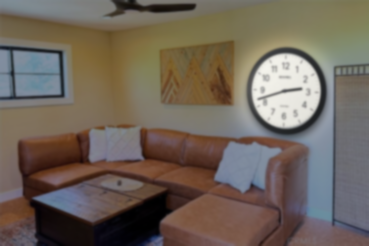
2:42
